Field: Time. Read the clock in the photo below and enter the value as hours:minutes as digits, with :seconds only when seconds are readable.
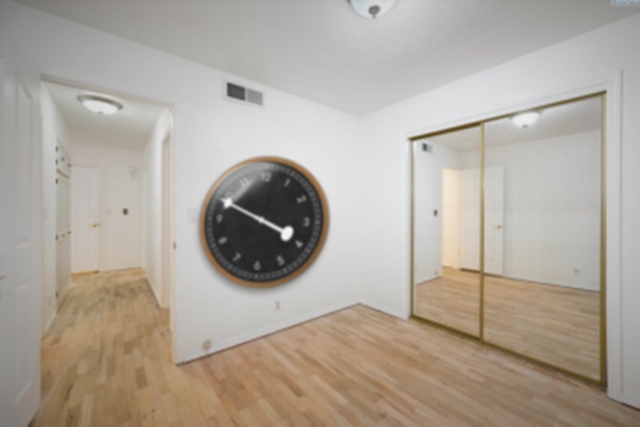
3:49
